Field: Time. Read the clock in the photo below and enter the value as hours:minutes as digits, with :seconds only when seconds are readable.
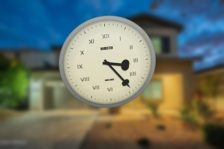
3:24
